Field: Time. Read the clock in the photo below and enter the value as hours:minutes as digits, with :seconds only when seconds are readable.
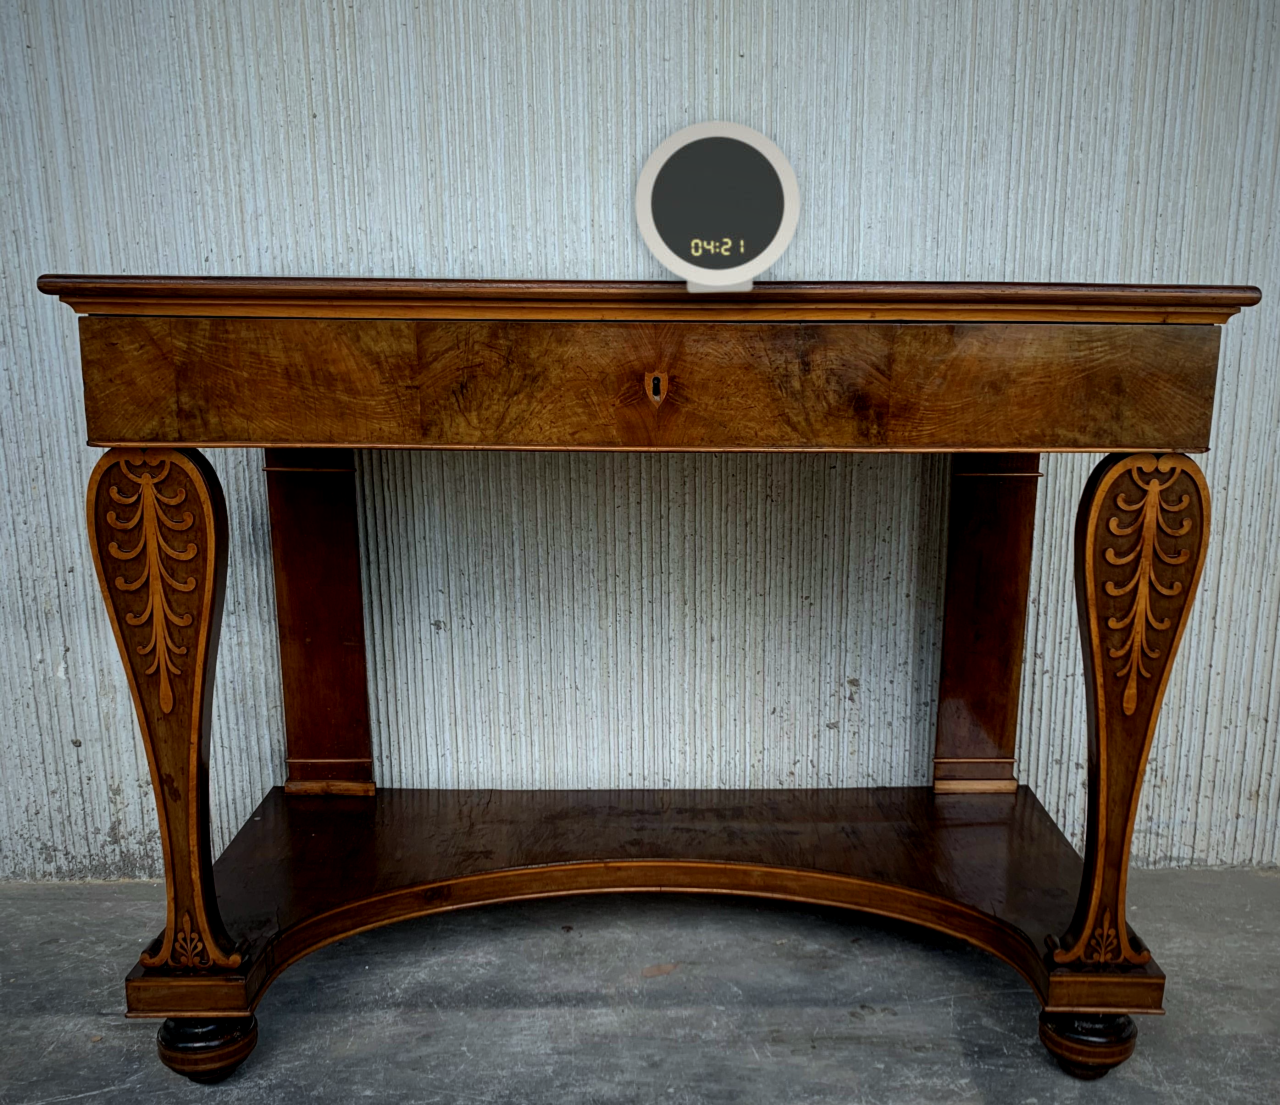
4:21
